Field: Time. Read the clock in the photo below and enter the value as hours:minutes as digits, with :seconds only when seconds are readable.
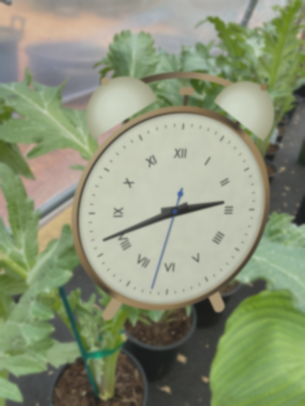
2:41:32
